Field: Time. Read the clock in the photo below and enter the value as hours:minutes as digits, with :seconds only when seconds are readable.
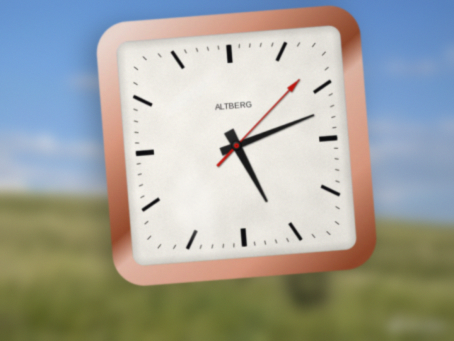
5:12:08
